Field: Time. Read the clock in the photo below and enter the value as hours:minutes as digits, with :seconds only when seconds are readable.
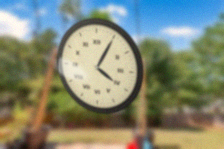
4:05
